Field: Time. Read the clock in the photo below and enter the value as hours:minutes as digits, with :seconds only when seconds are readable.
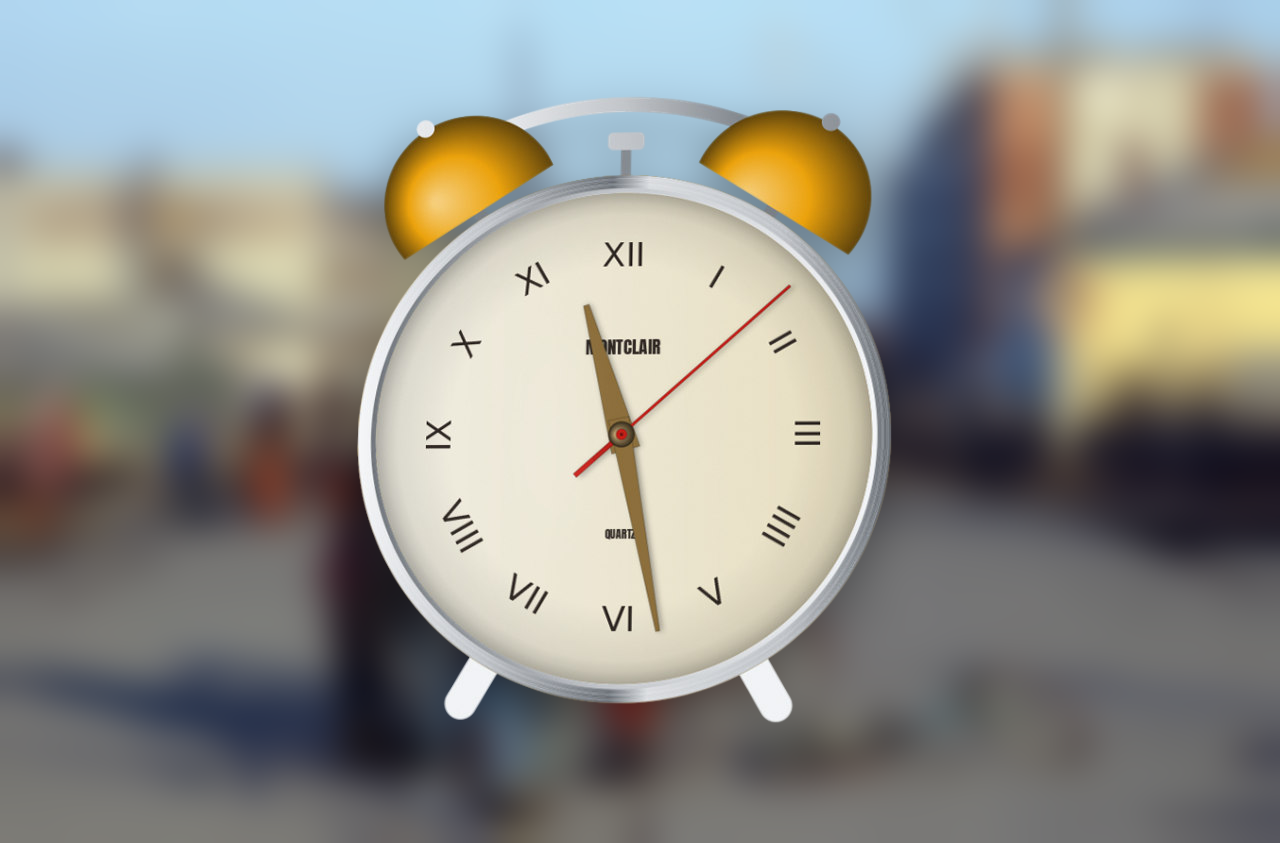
11:28:08
